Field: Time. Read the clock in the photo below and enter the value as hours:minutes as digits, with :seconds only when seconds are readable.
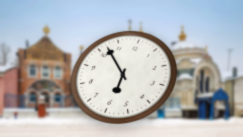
5:52
